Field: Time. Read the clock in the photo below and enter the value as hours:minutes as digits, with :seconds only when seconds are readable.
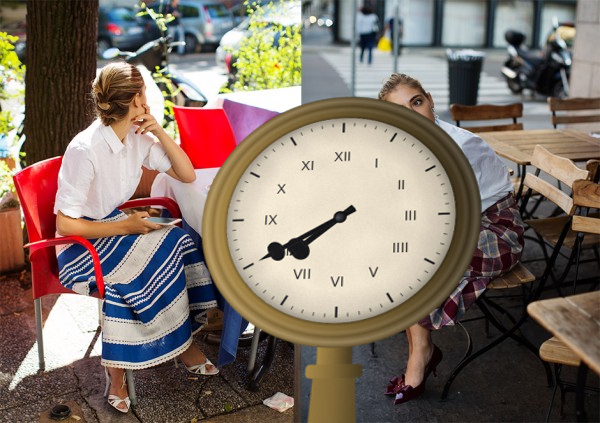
7:40
